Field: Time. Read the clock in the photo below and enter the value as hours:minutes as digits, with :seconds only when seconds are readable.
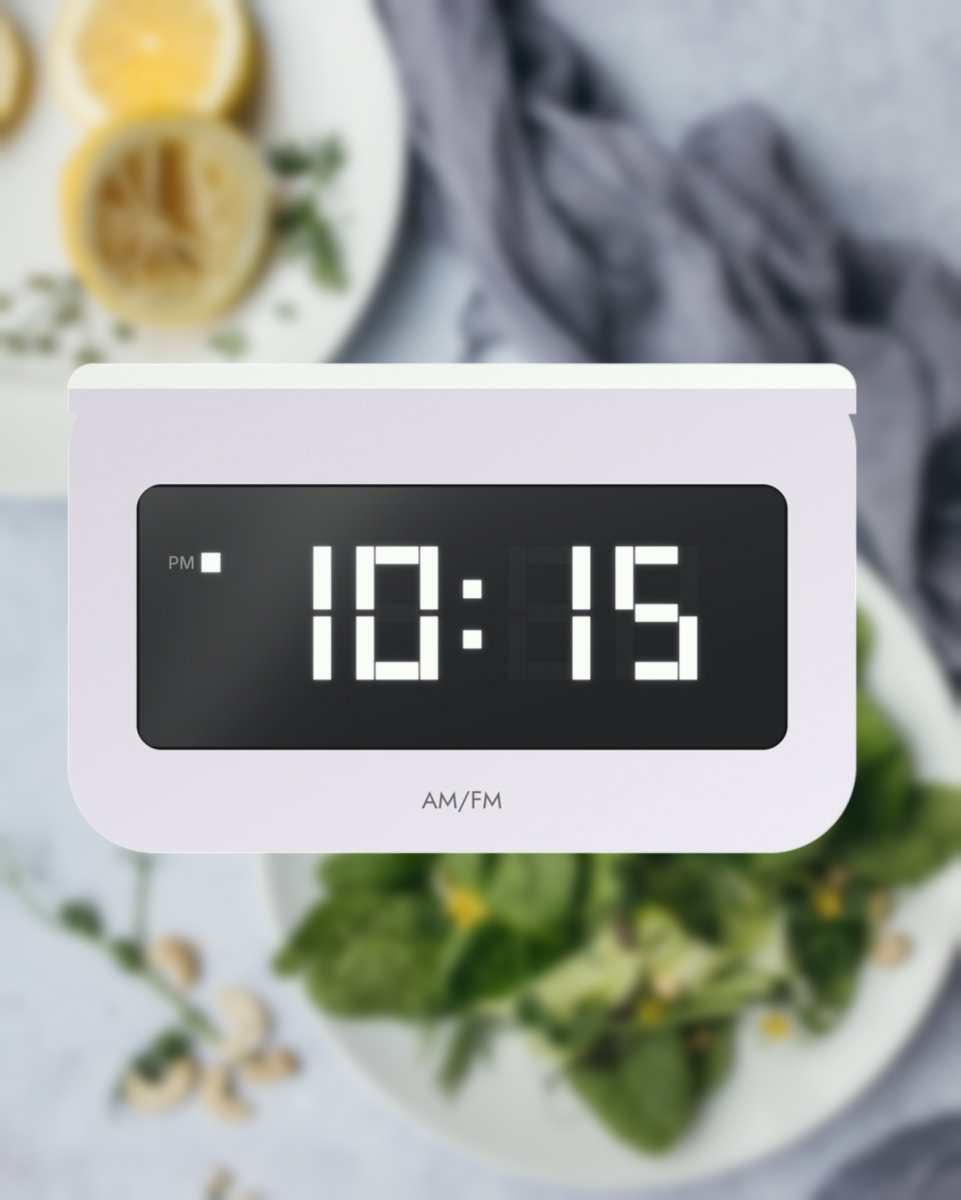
10:15
